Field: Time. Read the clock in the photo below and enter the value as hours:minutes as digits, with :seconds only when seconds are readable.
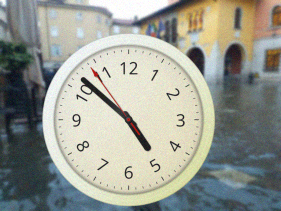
4:51:54
